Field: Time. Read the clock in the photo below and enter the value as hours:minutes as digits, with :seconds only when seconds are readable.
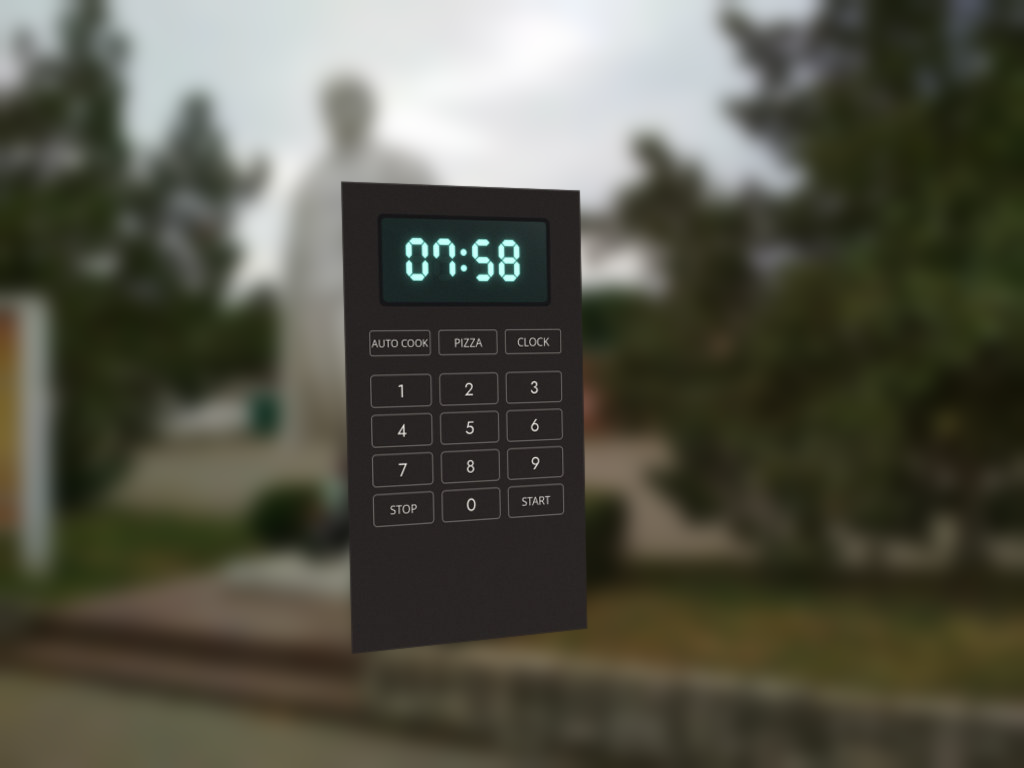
7:58
